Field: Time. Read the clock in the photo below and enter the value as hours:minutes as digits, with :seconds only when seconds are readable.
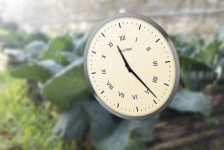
11:24
